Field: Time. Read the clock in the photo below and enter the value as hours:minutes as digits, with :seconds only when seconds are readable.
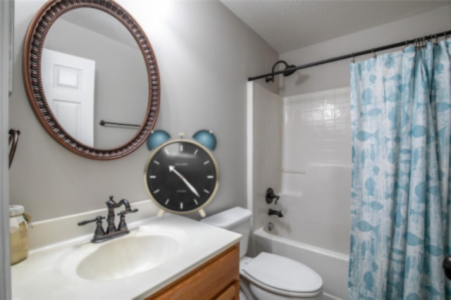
10:23
